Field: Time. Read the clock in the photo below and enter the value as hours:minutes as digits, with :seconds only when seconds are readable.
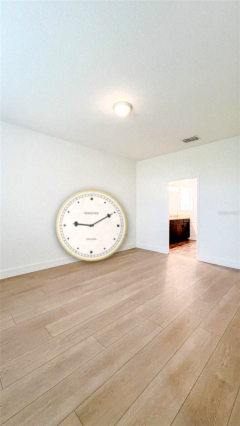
9:10
